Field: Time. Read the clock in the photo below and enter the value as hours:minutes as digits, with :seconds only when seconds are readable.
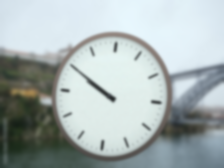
9:50
